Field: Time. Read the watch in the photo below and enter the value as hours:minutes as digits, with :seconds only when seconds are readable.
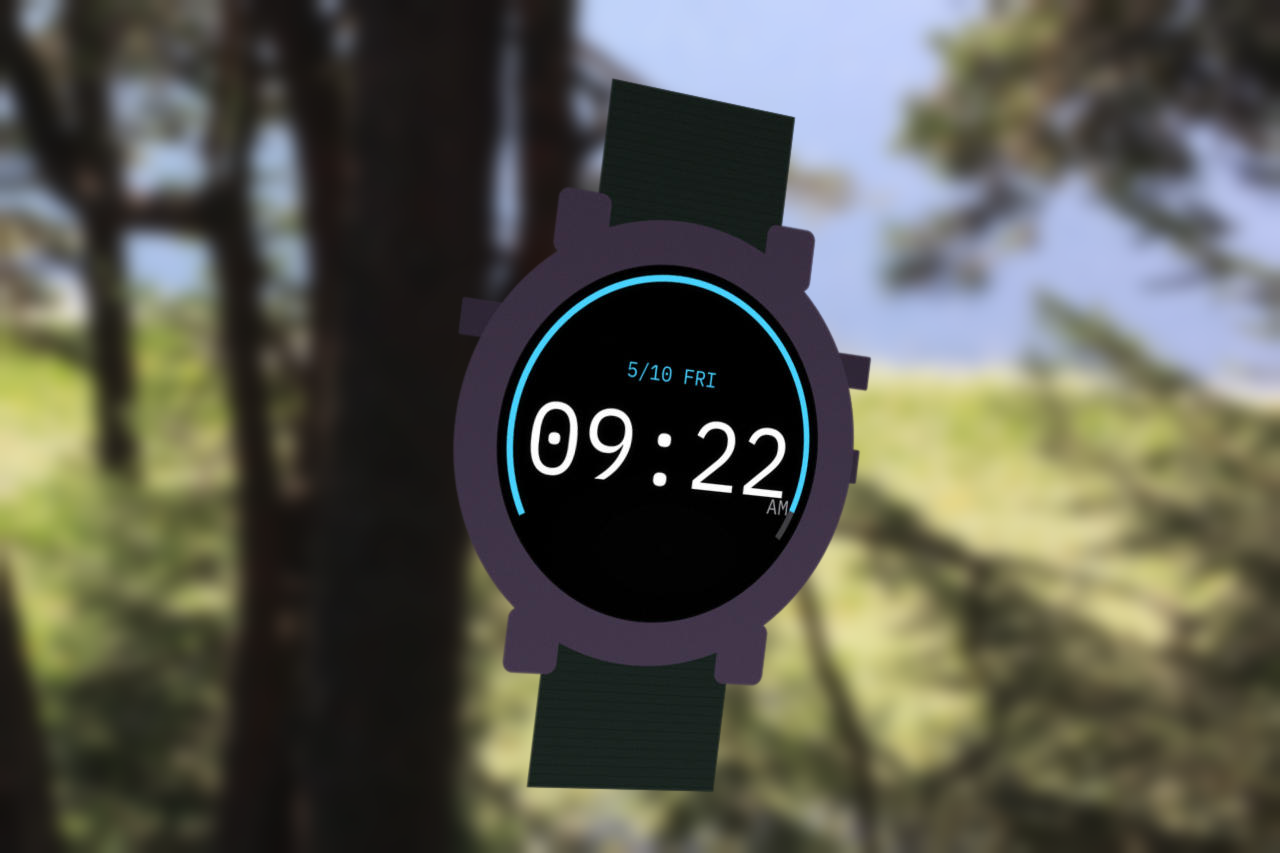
9:22
